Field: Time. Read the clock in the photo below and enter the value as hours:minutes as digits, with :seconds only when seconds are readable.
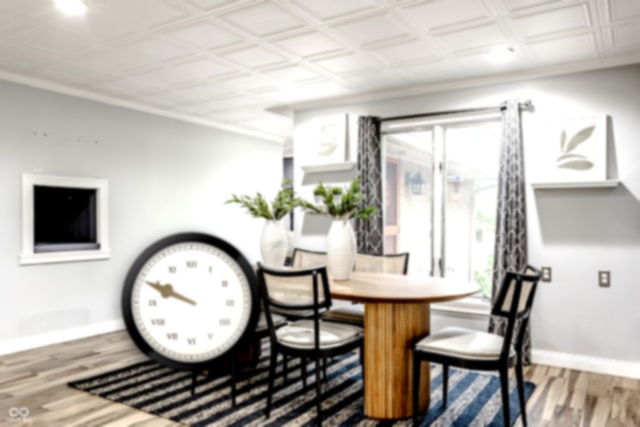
9:49
